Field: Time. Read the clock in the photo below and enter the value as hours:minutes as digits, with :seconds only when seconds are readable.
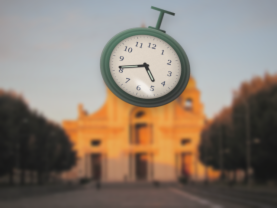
4:41
